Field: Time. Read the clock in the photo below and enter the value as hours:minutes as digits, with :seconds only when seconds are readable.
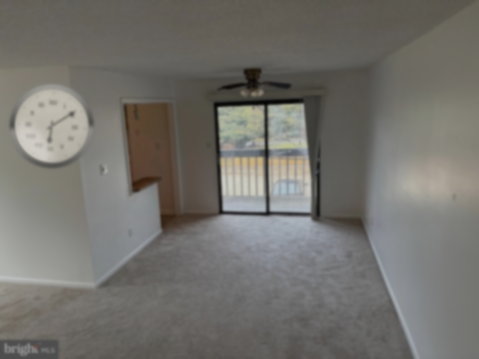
6:09
